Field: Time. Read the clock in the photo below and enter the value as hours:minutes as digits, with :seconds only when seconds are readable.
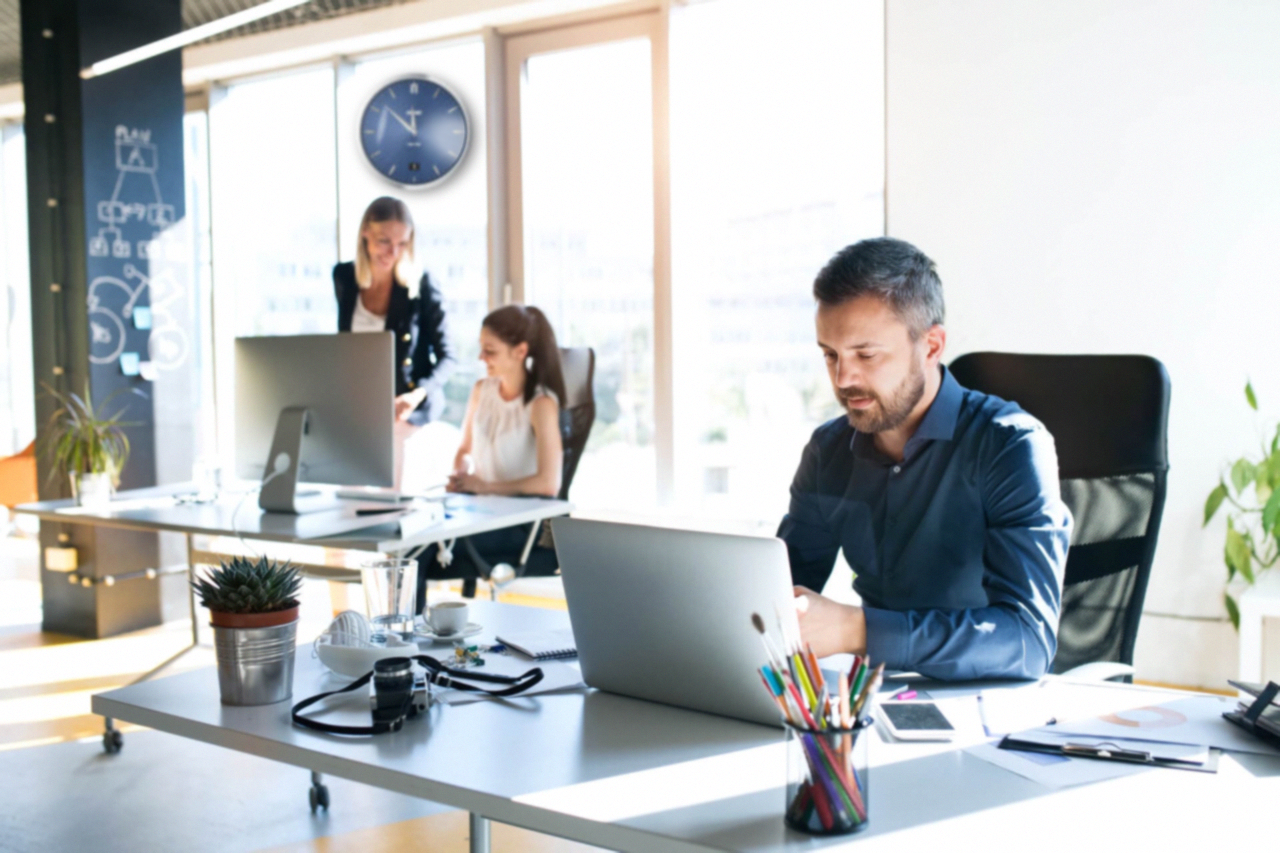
11:52
